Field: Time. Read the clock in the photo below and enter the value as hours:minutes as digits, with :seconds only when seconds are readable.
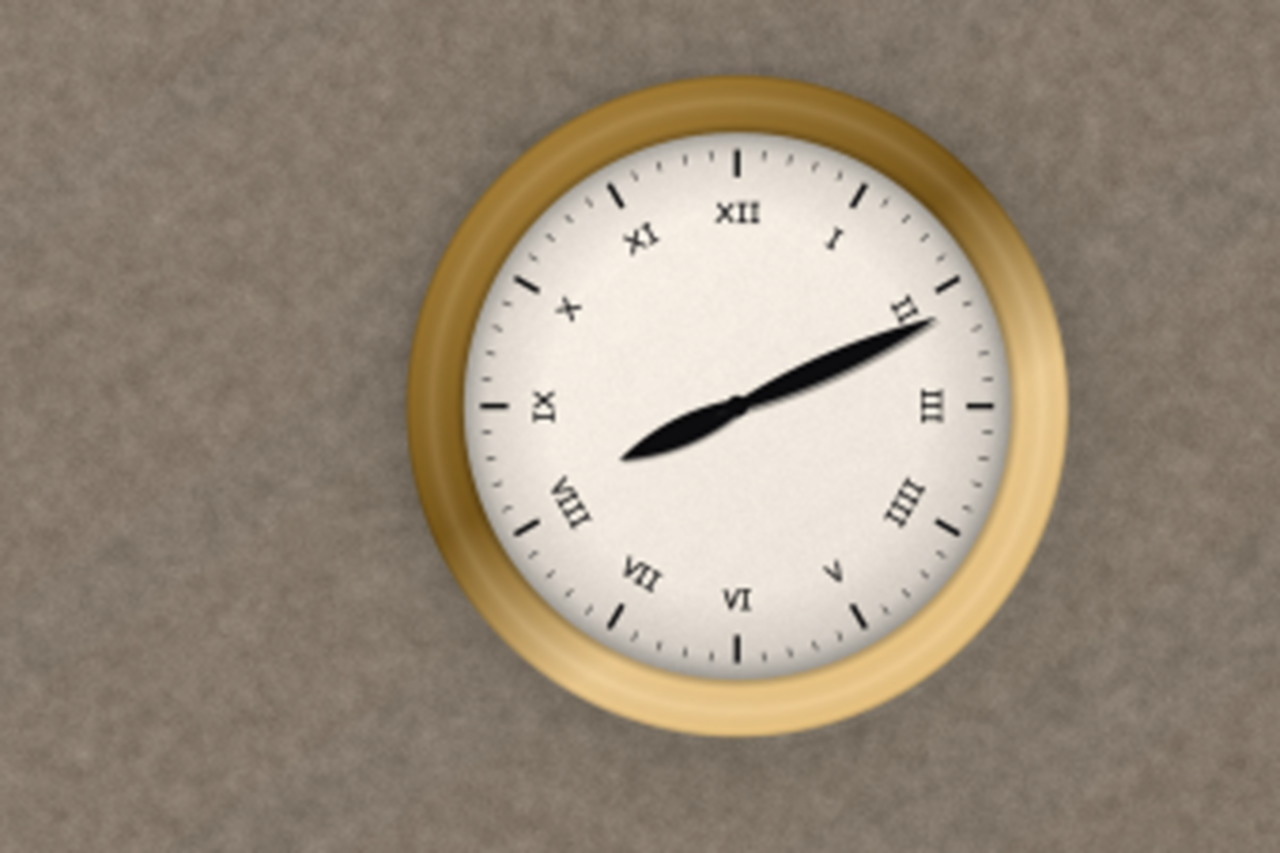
8:11
